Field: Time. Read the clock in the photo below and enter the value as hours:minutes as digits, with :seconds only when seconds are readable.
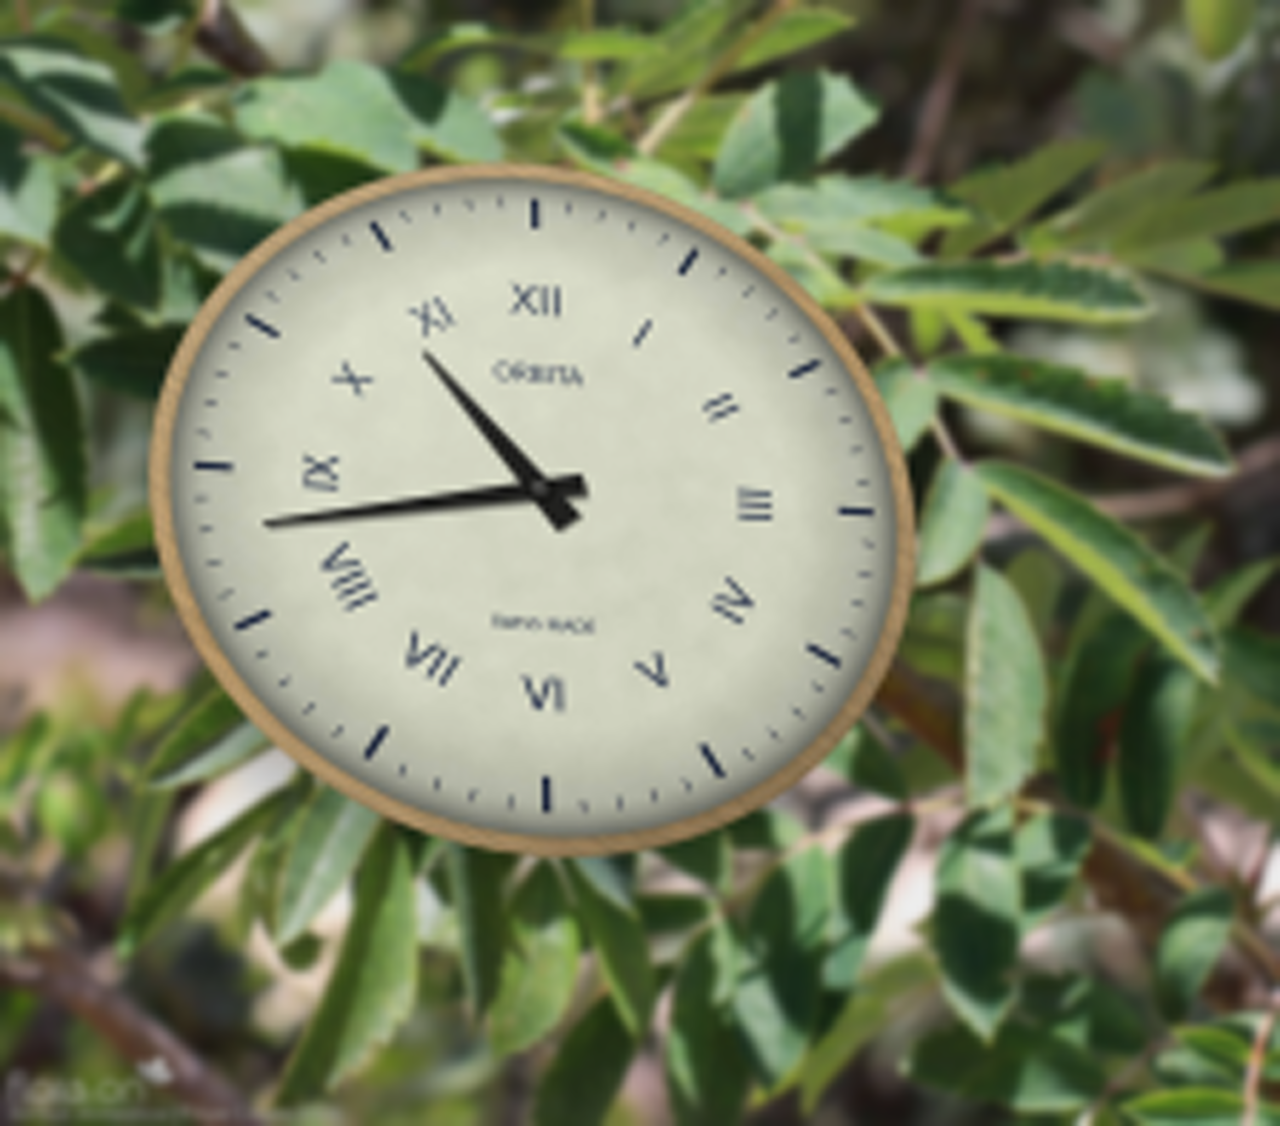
10:43
